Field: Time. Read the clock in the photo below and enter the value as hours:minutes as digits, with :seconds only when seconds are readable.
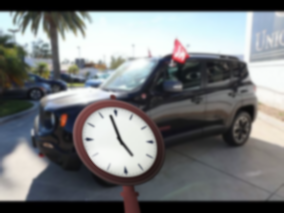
4:58
